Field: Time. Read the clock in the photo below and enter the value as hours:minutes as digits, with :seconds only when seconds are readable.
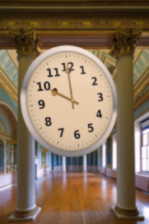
10:00
